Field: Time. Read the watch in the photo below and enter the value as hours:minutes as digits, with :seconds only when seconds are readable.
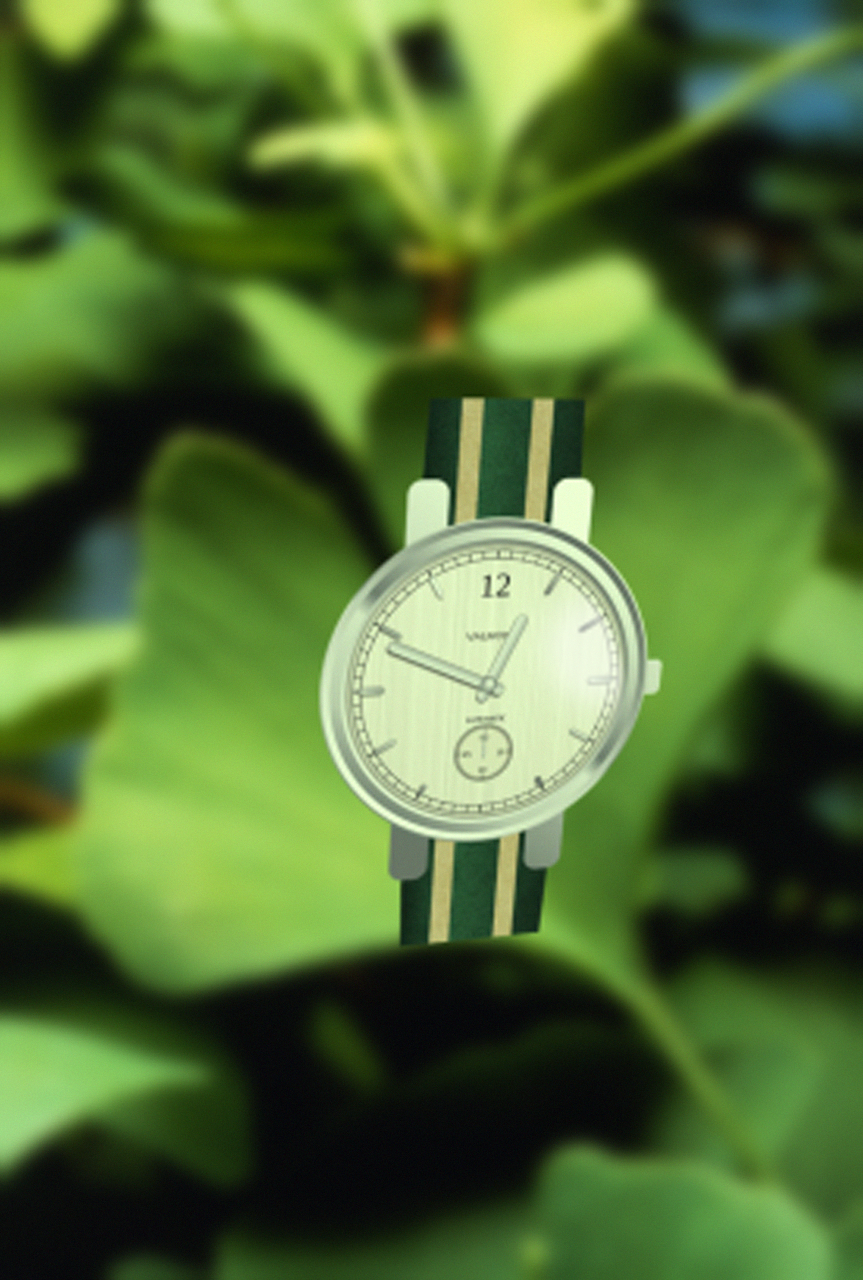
12:49
